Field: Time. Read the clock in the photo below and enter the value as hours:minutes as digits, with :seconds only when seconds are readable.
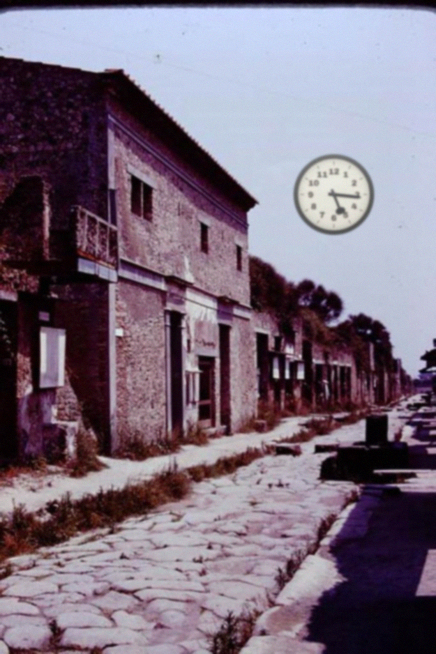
5:16
